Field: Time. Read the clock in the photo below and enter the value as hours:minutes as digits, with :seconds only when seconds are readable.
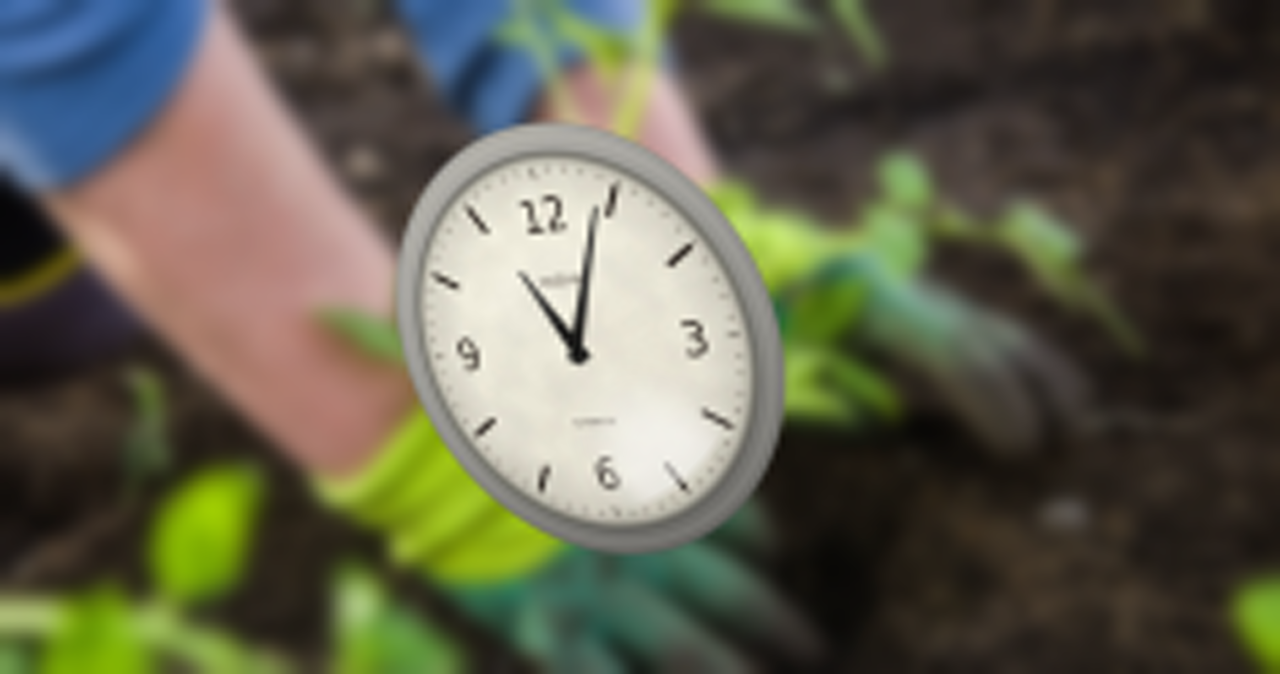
11:04
